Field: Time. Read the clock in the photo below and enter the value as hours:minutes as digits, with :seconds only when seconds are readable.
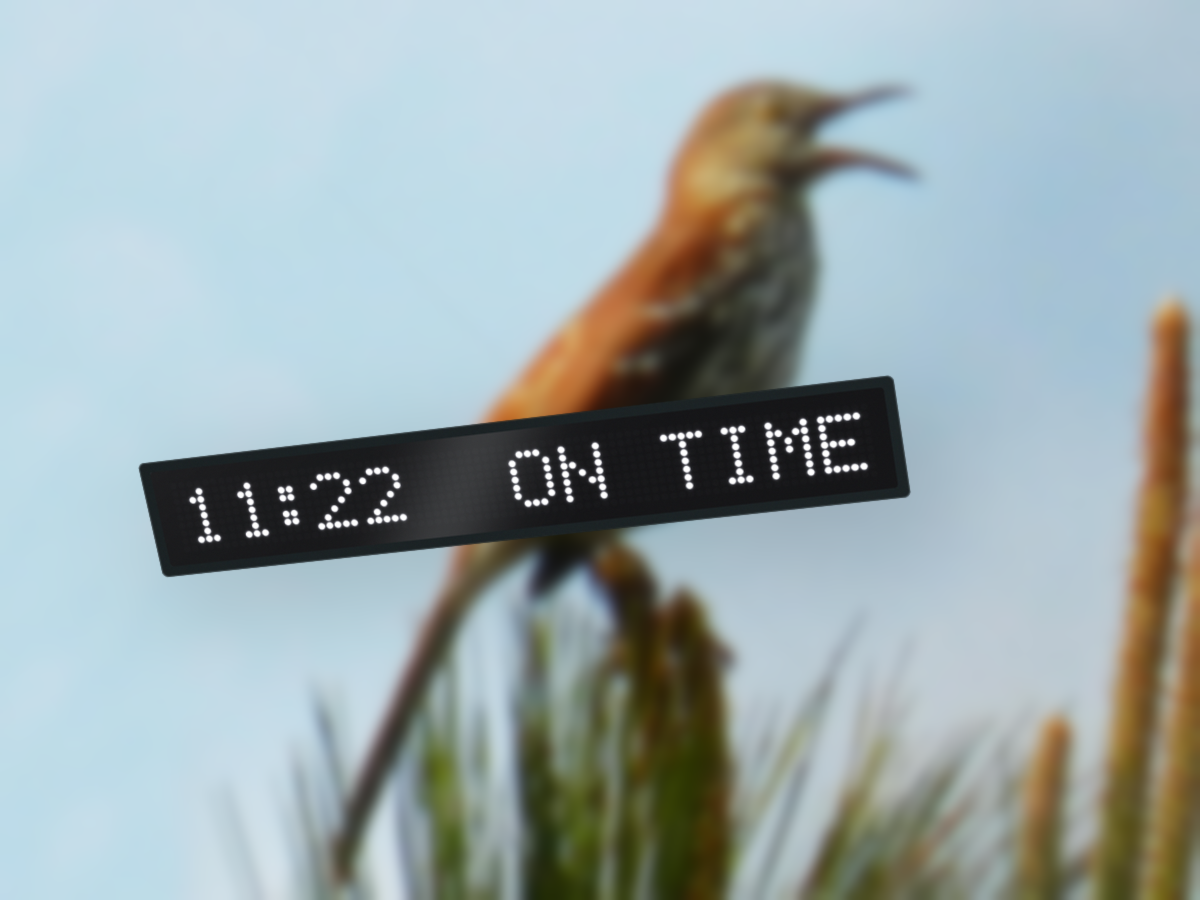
11:22
